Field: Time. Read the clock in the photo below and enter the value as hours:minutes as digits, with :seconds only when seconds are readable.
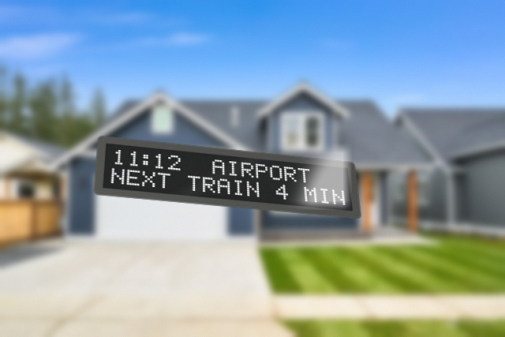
11:12
